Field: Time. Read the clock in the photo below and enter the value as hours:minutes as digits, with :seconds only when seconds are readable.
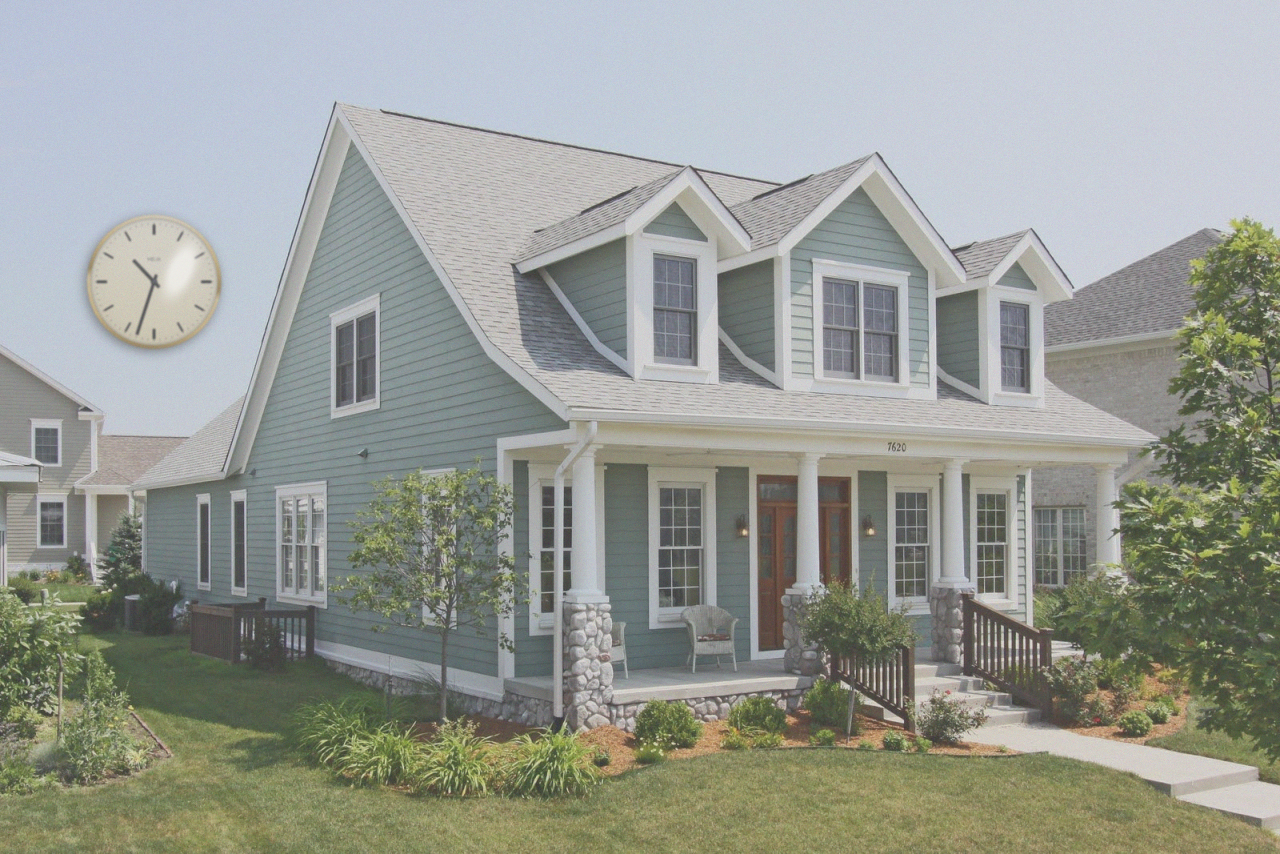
10:33
